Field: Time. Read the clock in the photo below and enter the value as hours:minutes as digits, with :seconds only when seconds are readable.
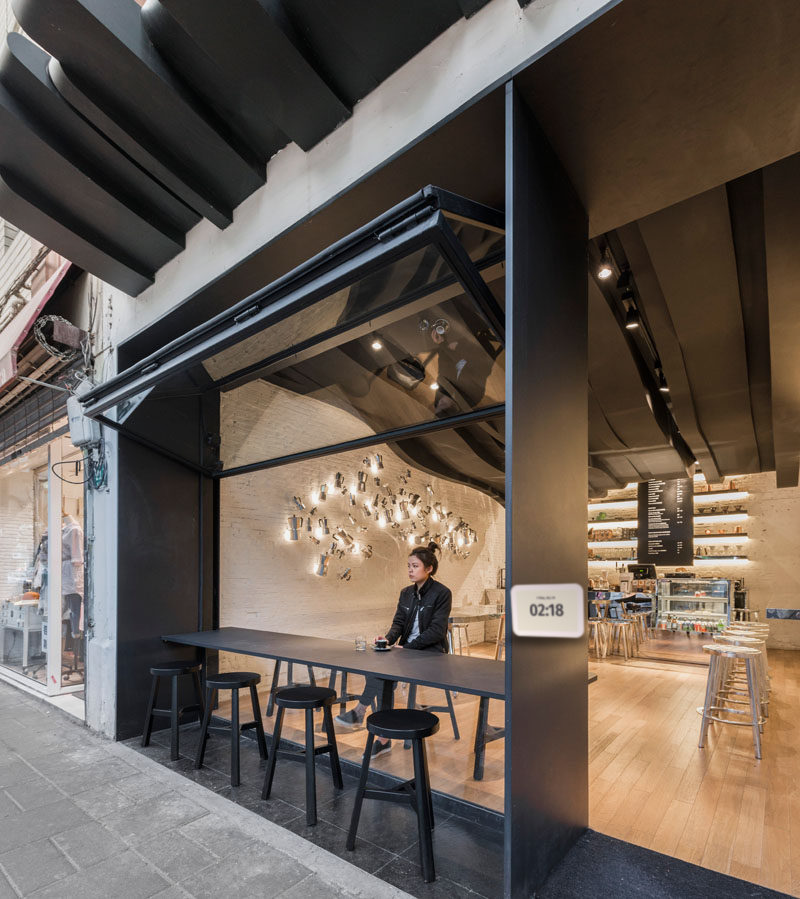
2:18
